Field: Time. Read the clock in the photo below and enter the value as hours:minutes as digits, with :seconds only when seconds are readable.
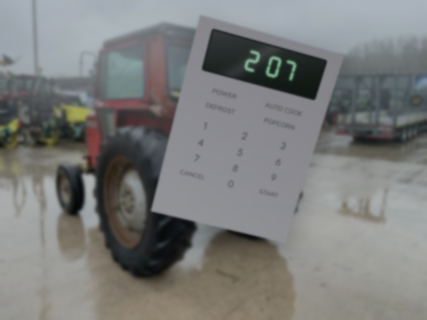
2:07
